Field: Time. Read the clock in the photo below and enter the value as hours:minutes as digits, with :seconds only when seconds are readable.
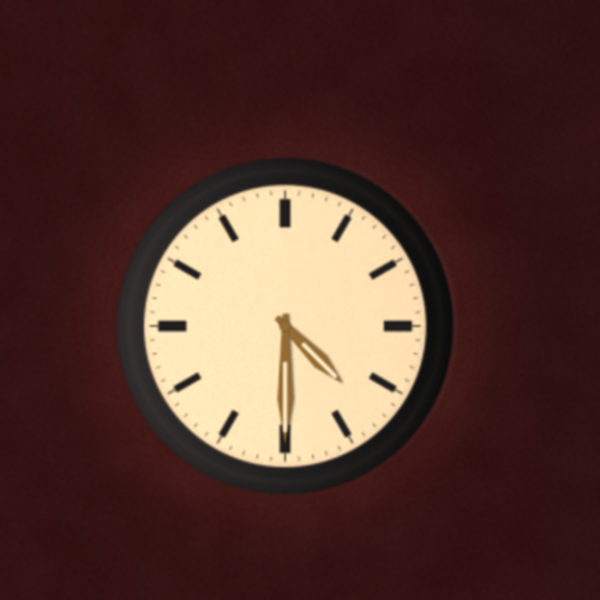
4:30
